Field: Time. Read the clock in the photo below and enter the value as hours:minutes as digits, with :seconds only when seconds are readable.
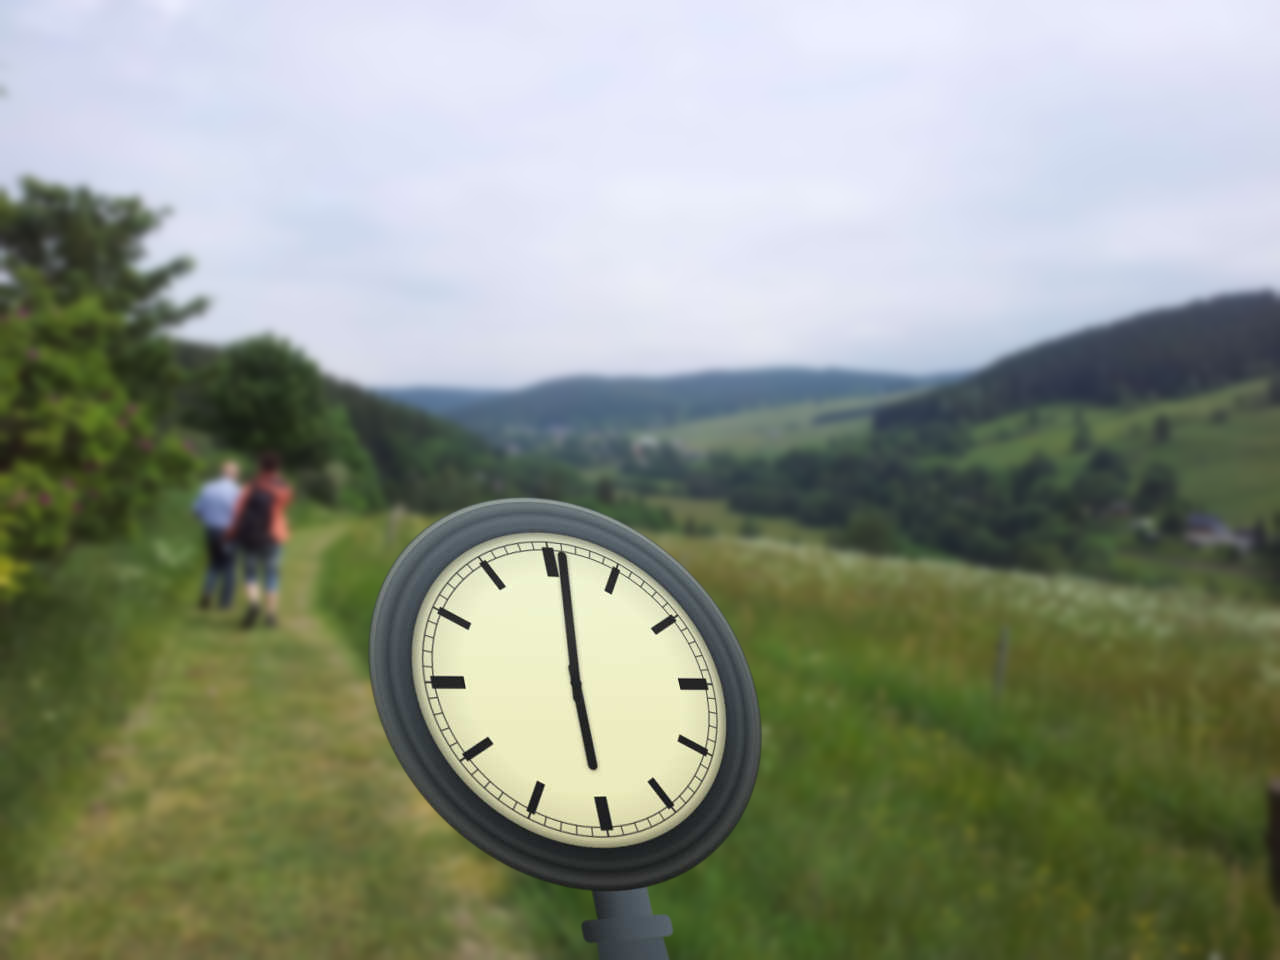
6:01
